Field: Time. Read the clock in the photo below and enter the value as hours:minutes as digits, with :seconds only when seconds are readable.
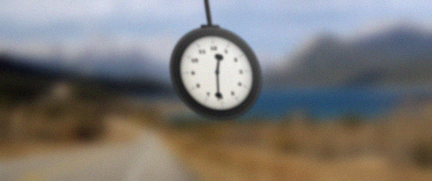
12:31
